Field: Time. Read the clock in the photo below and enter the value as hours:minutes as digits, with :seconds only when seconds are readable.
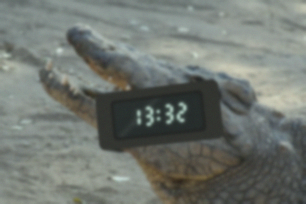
13:32
